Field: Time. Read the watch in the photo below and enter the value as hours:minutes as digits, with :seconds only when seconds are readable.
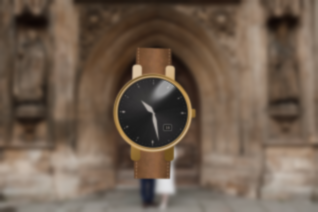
10:28
